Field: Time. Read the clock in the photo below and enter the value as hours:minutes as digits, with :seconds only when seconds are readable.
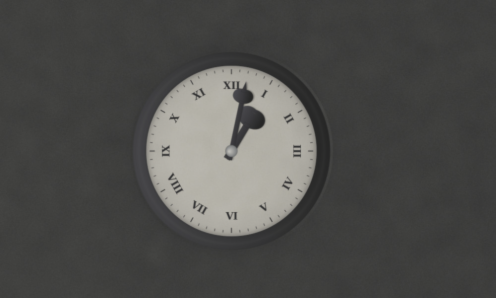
1:02
